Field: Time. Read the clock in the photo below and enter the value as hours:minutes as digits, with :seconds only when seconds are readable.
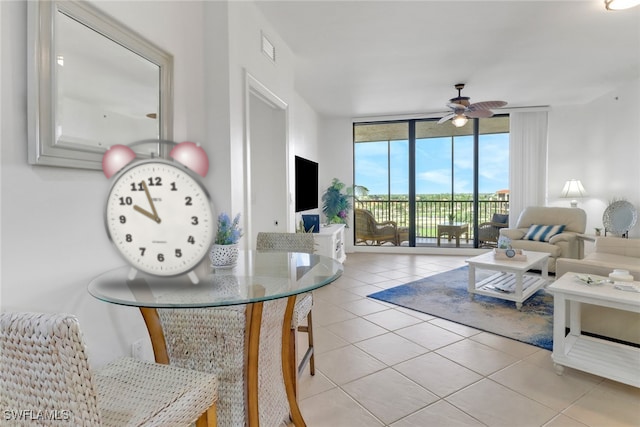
9:57
